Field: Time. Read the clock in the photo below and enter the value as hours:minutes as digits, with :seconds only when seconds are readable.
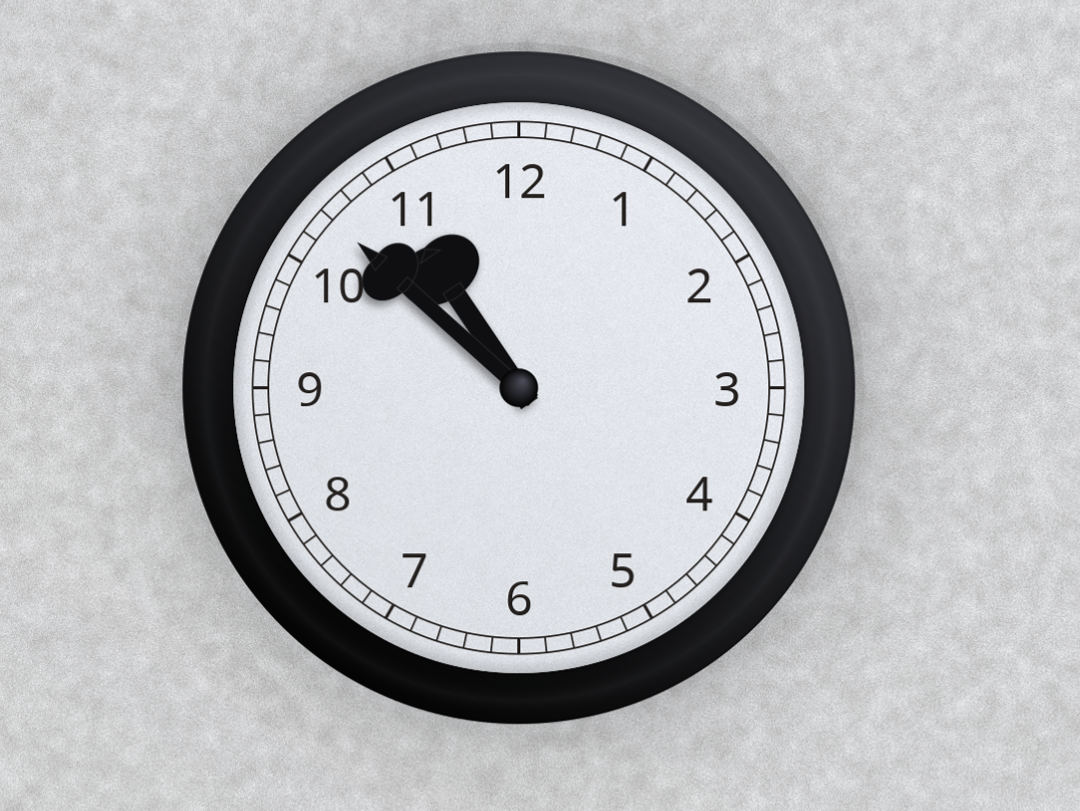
10:52
